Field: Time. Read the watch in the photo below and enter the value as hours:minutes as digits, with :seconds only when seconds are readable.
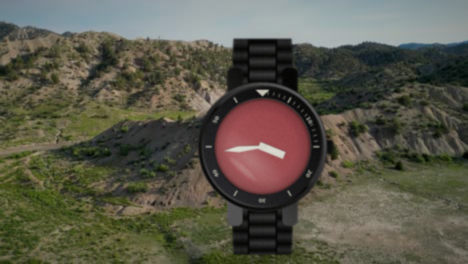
3:44
